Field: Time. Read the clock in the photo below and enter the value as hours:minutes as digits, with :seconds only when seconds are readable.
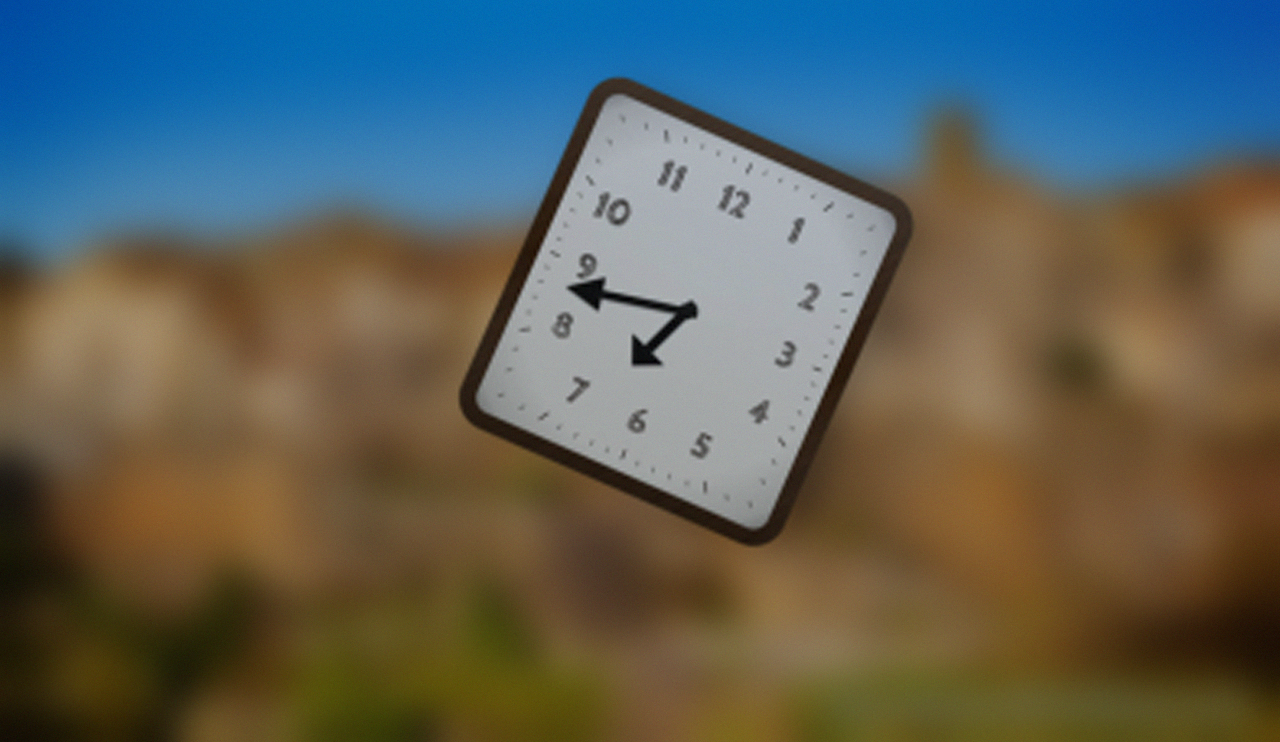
6:43
